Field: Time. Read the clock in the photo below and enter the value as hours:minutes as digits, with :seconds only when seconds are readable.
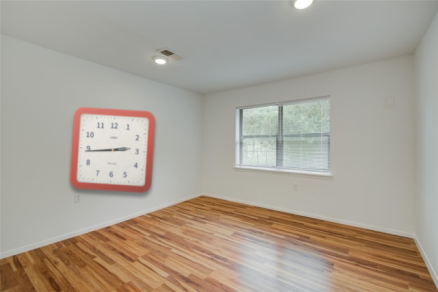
2:44
